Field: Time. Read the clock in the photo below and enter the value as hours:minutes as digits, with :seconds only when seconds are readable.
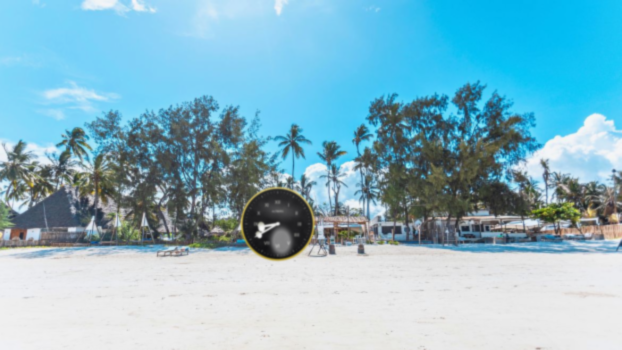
8:40
